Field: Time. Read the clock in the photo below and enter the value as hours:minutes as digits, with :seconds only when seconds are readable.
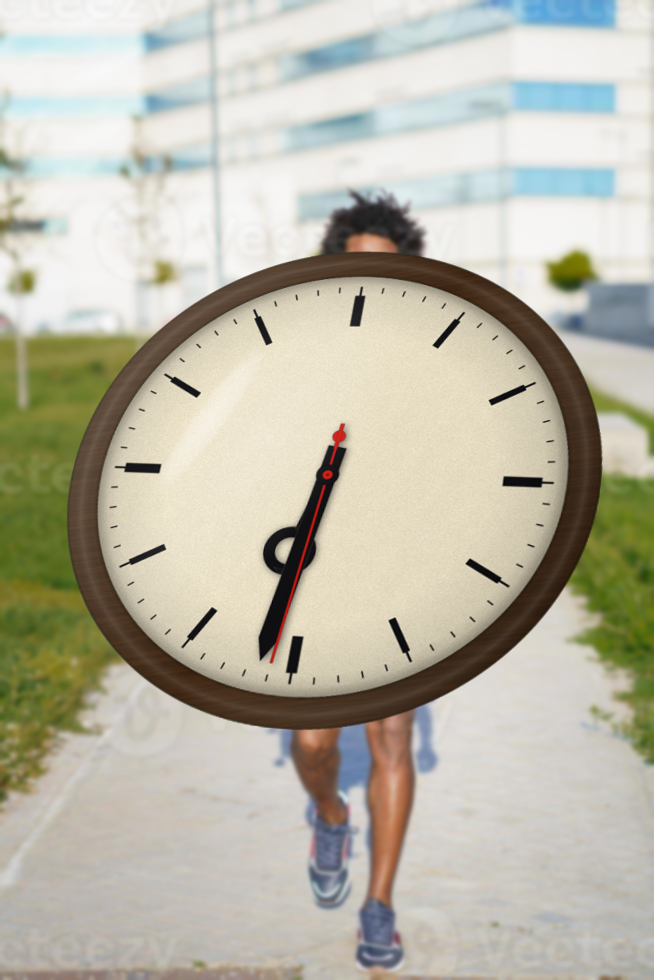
6:31:31
